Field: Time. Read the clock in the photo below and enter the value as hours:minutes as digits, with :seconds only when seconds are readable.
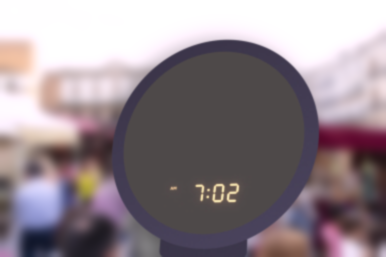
7:02
